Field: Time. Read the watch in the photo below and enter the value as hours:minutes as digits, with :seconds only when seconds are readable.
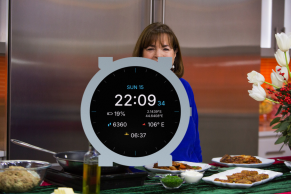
22:09
